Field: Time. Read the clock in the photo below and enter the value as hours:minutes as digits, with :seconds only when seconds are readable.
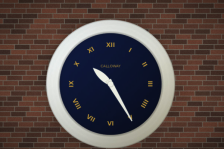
10:25
